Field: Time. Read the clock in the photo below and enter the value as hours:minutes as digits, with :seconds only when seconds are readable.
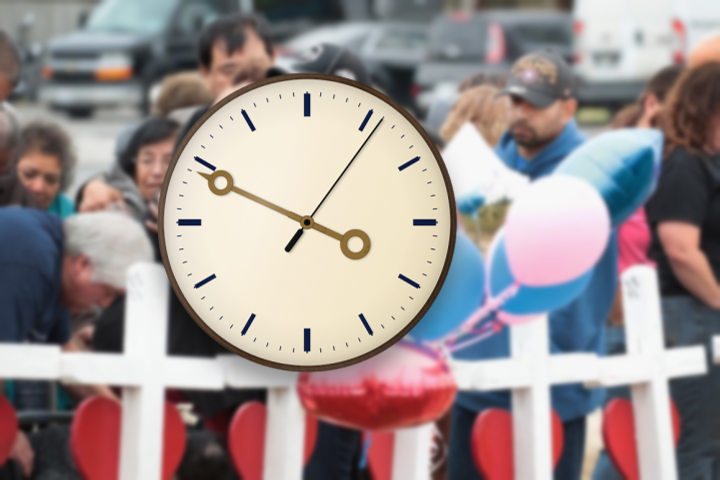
3:49:06
